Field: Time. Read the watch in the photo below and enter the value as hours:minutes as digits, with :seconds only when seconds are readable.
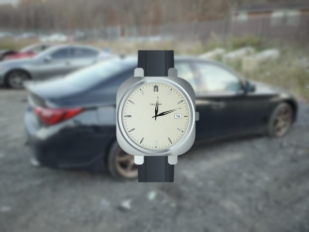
12:12
